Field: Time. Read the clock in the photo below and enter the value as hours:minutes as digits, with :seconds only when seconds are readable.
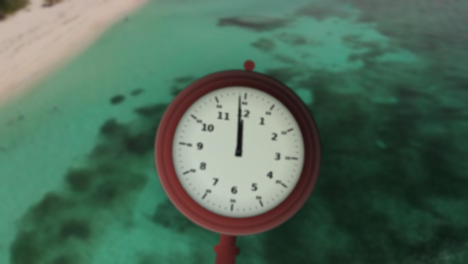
11:59
